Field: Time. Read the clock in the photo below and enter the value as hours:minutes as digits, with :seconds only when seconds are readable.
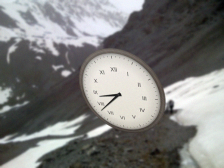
8:38
